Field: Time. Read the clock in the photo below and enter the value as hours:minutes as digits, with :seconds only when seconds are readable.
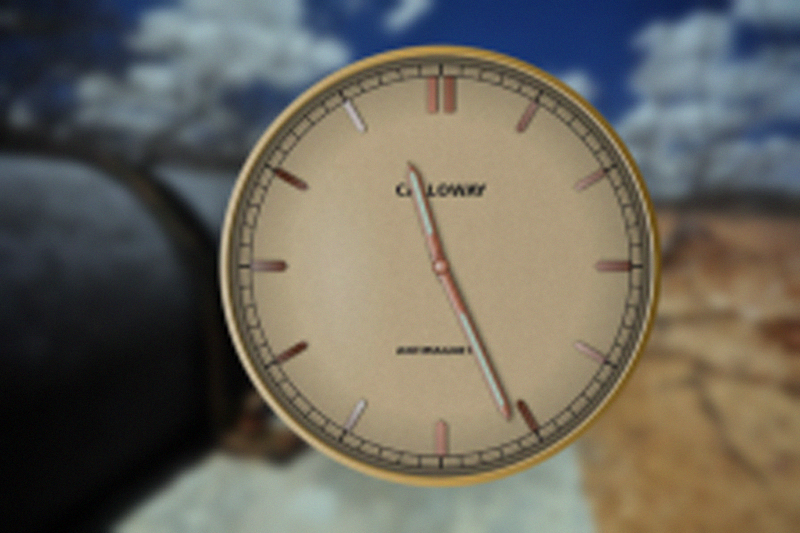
11:26
